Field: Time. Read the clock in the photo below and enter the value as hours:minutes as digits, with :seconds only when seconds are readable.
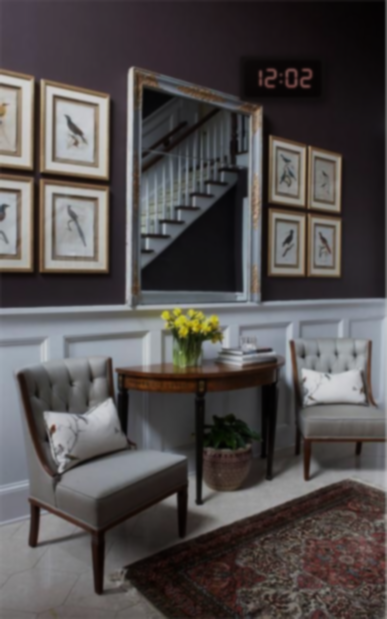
12:02
